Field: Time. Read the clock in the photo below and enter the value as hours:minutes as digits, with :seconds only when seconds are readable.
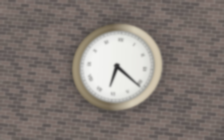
6:21
